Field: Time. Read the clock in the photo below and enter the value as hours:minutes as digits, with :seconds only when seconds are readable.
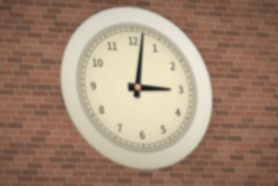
3:02
